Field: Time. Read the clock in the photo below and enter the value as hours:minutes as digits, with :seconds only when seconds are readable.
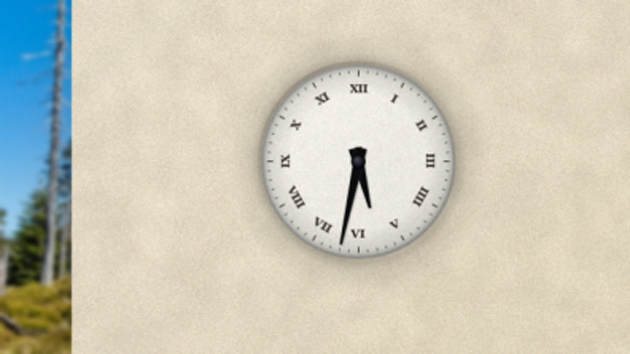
5:32
